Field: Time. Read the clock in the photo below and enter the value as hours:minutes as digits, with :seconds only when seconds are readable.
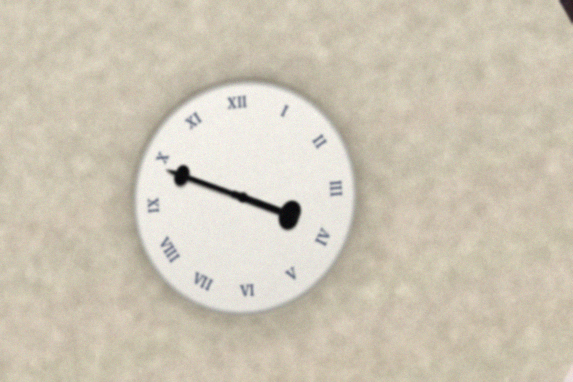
3:49
